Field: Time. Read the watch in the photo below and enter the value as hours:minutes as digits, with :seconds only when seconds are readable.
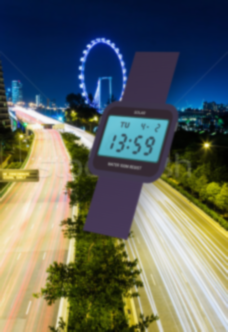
13:59
